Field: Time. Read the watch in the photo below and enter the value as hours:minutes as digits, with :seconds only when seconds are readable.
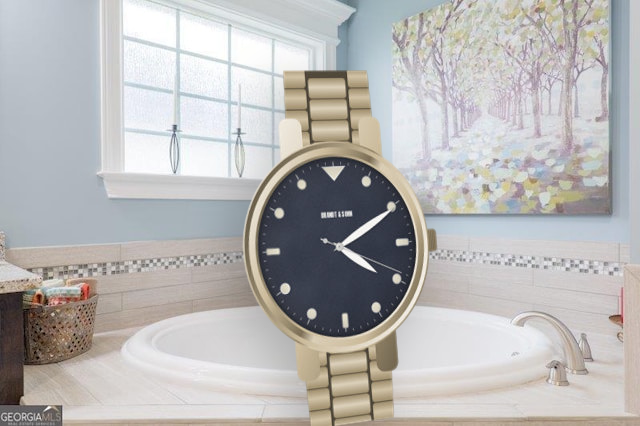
4:10:19
